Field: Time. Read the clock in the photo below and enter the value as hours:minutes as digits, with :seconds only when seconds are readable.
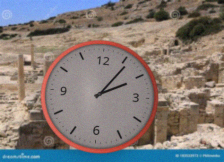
2:06
